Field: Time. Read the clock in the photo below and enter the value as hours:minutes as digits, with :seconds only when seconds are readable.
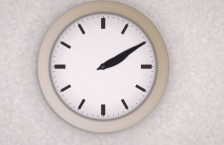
2:10
